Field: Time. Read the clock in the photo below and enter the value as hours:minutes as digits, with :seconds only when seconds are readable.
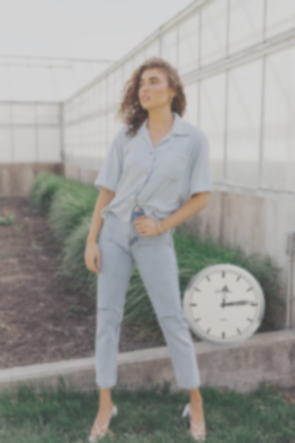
12:14
